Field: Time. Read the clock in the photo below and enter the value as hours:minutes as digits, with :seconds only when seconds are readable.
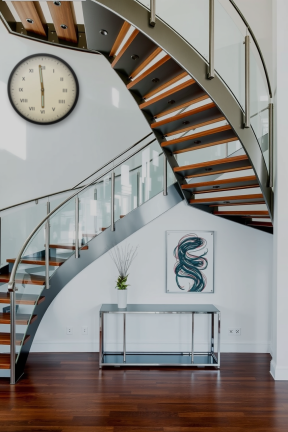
5:59
